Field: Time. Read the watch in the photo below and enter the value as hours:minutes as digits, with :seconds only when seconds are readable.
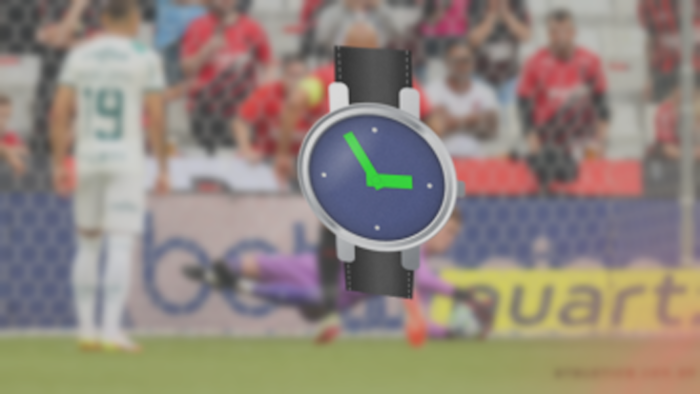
2:55
